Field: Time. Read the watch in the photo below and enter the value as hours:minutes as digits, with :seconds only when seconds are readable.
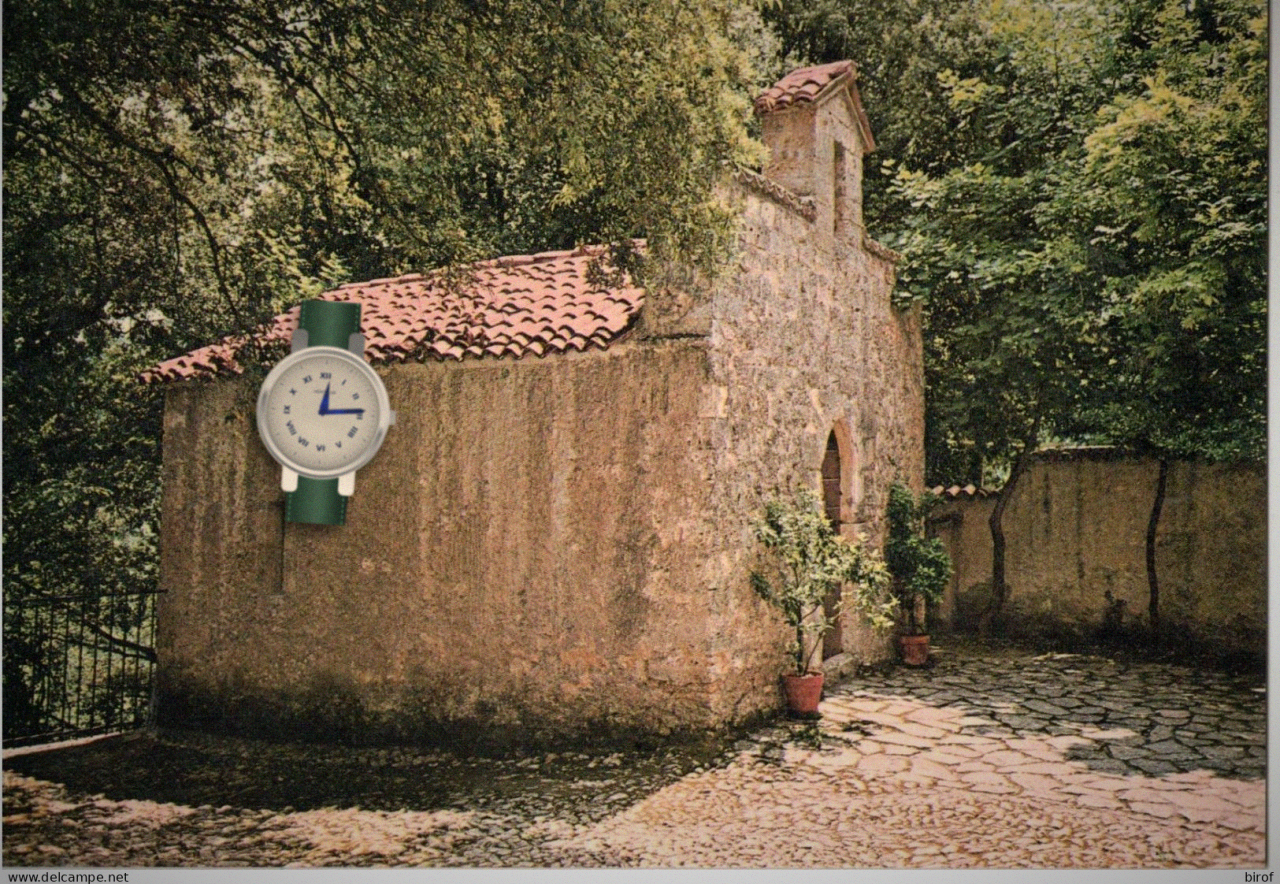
12:14
